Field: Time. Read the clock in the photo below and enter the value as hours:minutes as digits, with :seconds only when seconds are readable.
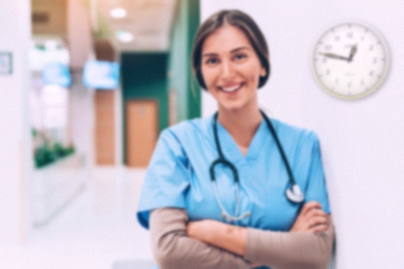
12:47
